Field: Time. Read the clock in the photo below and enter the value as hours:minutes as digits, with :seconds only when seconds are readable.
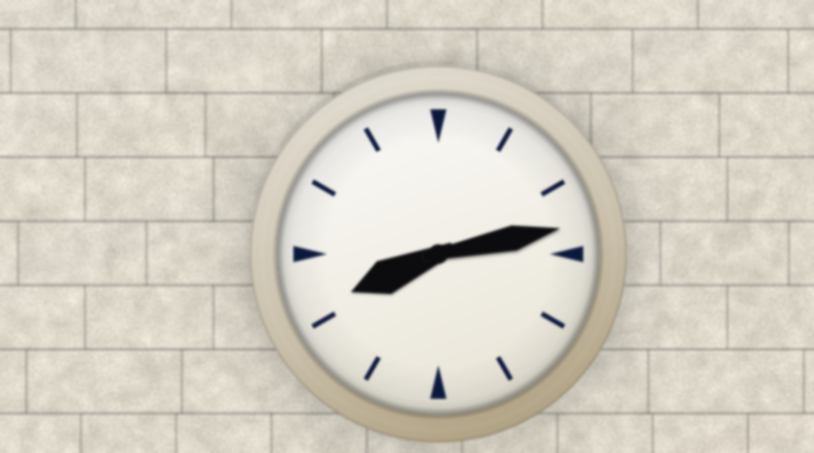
8:13
